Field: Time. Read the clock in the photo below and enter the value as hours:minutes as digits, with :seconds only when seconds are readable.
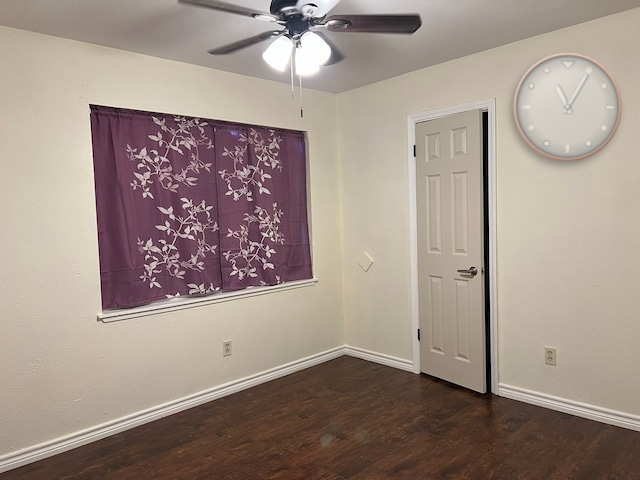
11:05
